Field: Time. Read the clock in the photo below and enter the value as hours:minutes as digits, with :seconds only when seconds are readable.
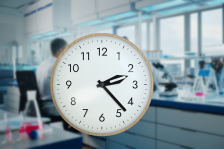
2:23
